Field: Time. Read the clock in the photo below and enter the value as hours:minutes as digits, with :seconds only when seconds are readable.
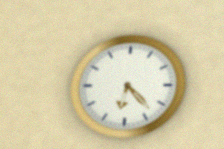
6:23
